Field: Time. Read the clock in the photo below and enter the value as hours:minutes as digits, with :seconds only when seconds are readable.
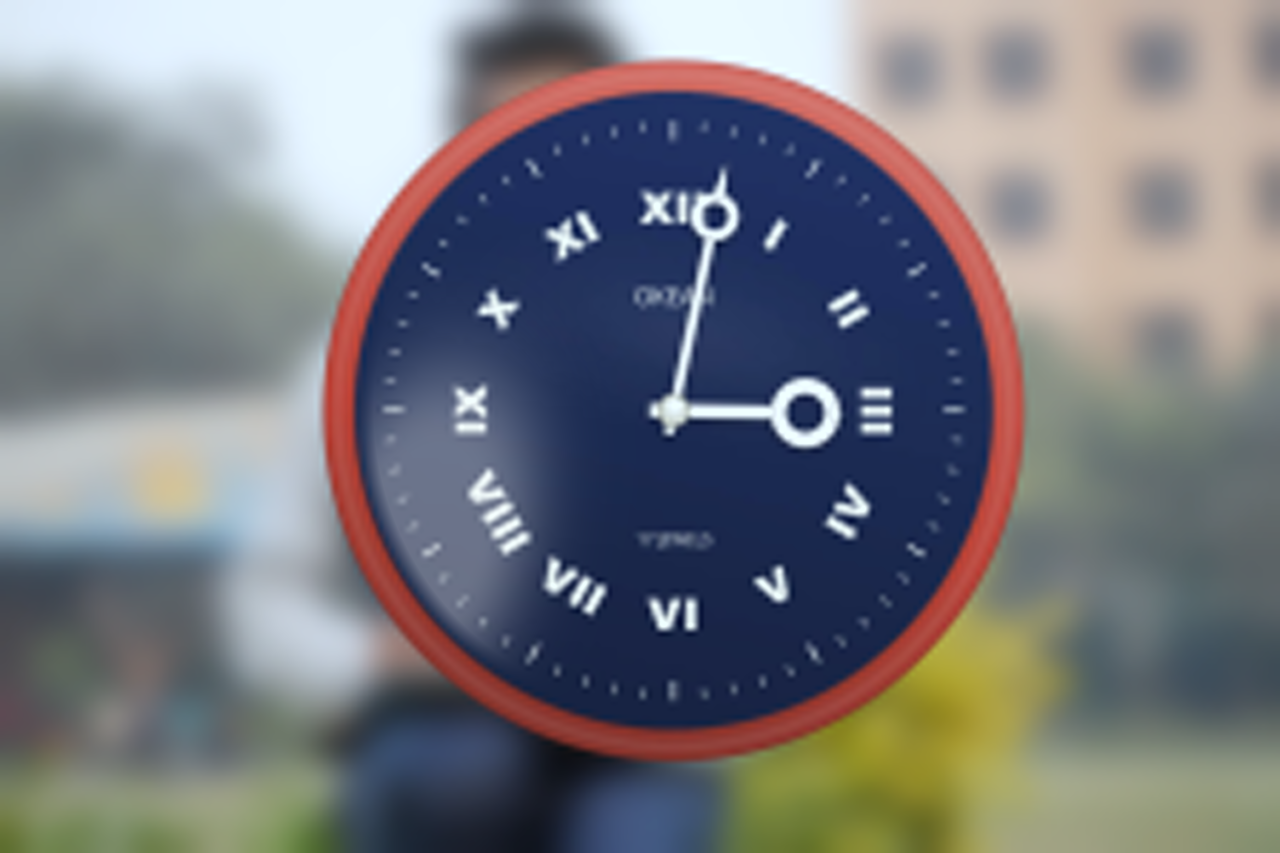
3:02
